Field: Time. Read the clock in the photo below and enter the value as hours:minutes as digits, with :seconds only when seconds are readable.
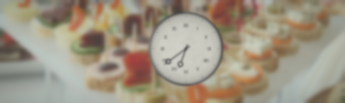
6:39
